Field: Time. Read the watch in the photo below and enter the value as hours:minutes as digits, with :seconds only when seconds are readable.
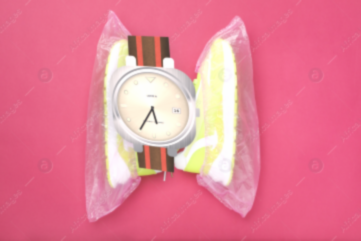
5:35
